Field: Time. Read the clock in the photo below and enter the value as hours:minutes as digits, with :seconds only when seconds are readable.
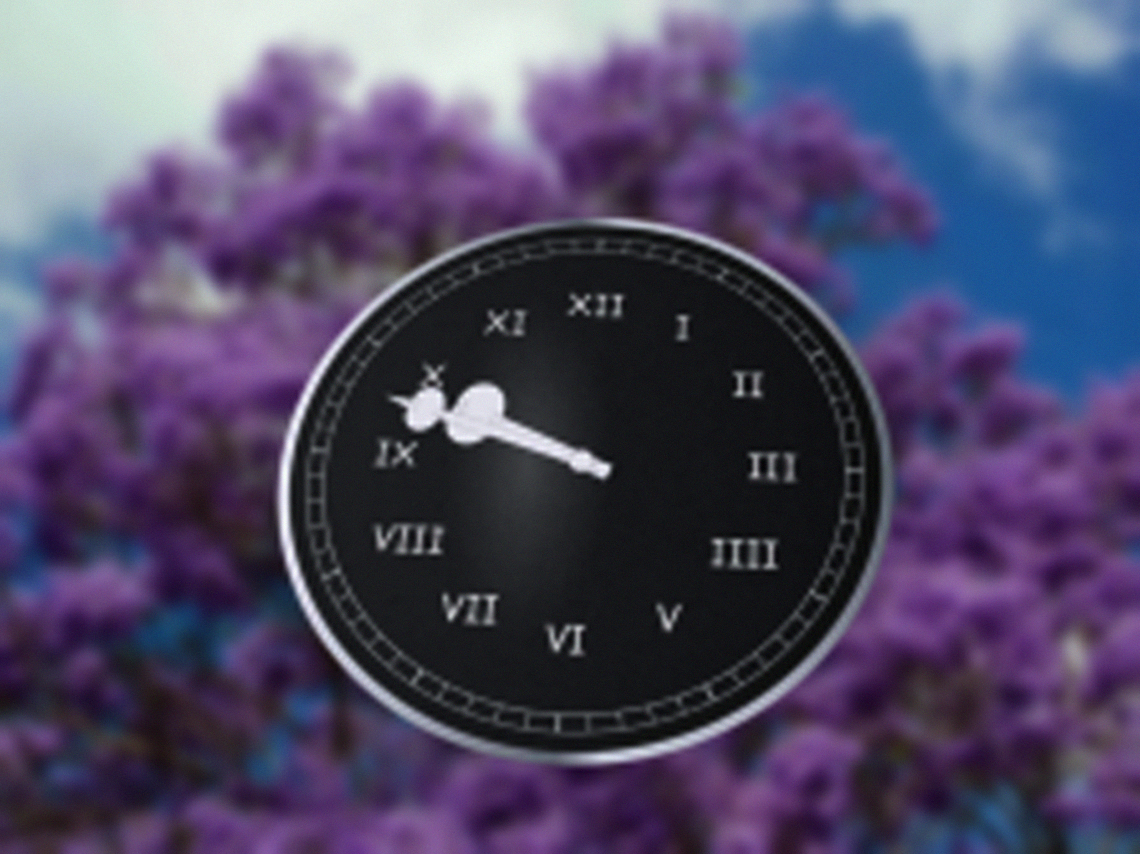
9:48
